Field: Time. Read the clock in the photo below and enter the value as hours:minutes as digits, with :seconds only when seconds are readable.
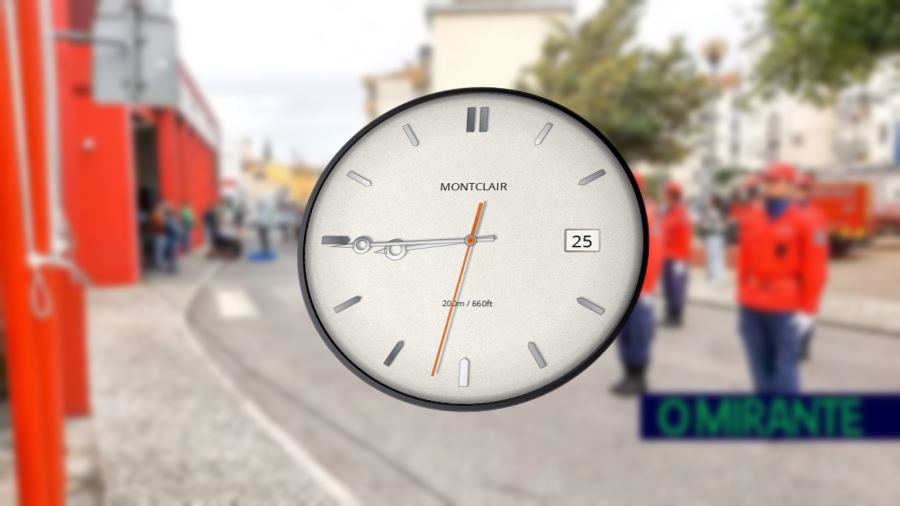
8:44:32
